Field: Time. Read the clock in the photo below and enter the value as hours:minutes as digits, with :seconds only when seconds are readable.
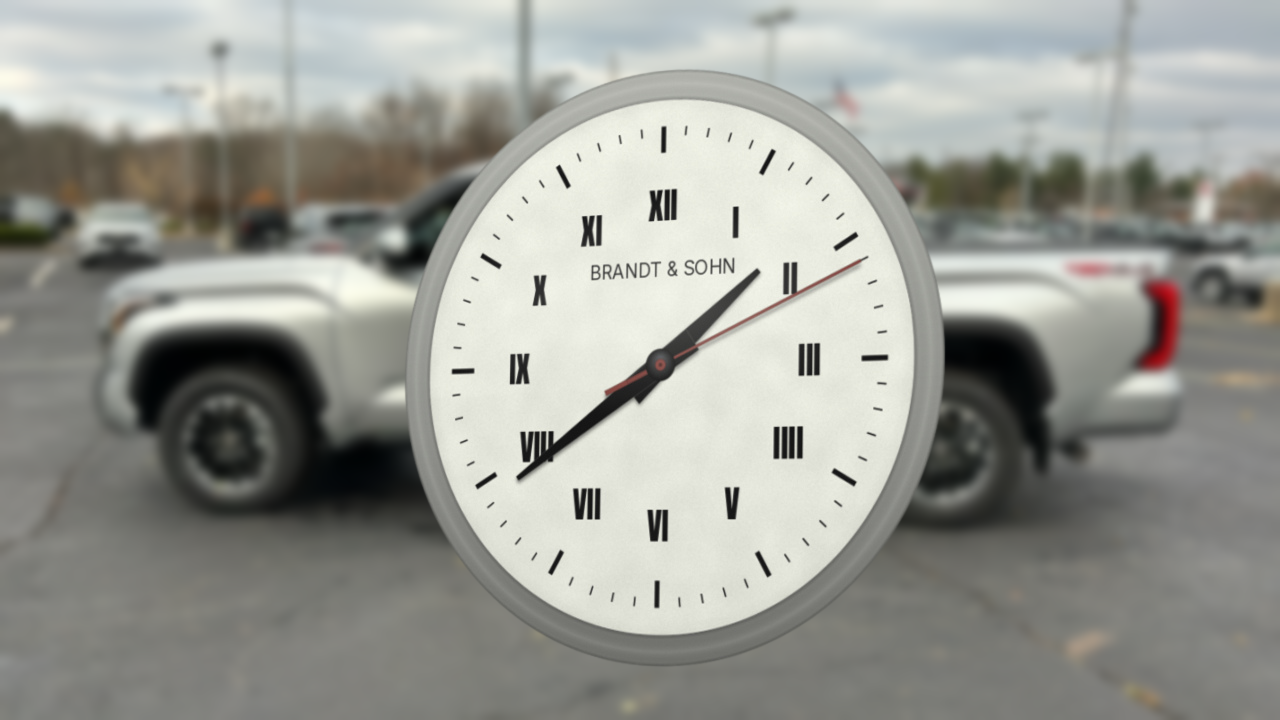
1:39:11
